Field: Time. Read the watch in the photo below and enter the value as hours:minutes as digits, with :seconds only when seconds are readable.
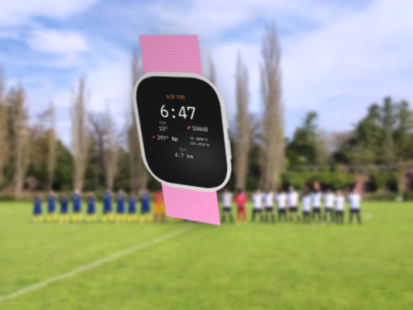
6:47
